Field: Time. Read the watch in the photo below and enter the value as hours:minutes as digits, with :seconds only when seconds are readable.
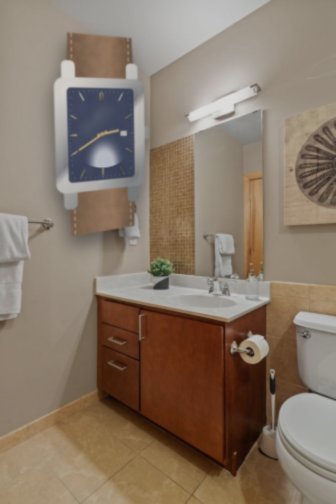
2:40
